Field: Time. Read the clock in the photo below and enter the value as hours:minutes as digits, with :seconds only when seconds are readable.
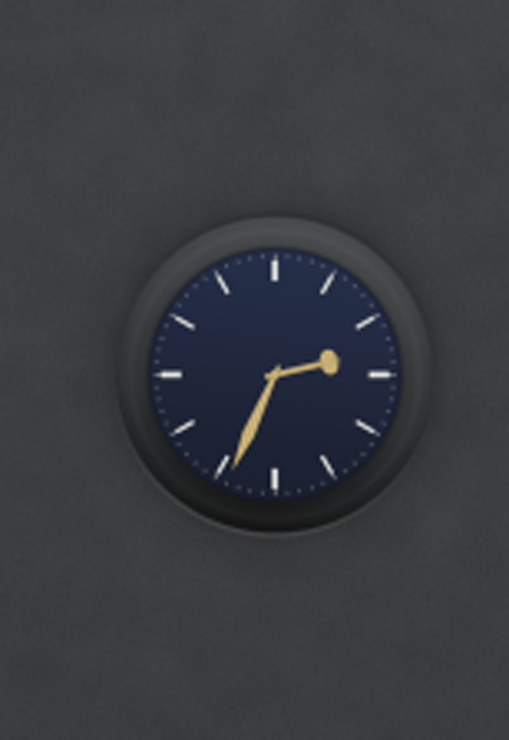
2:34
